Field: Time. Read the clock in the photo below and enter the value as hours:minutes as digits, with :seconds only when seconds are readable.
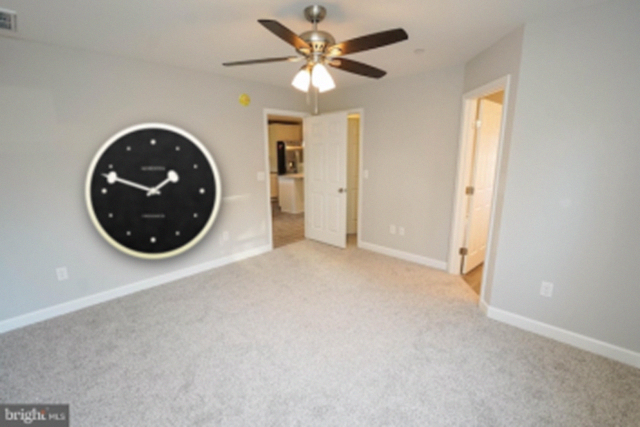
1:48
